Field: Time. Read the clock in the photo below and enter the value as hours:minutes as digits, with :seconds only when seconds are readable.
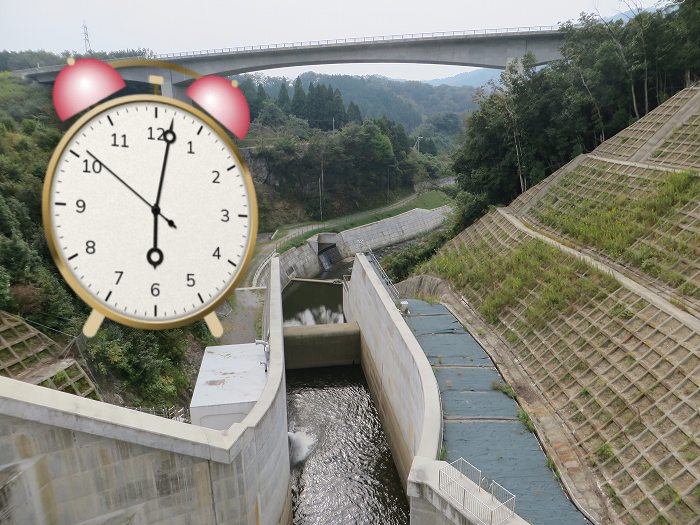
6:01:51
